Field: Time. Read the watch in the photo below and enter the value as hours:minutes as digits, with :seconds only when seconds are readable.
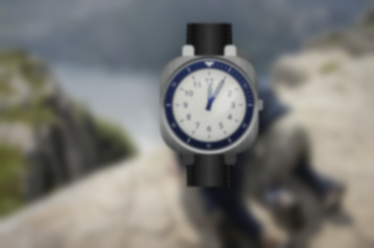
12:05
